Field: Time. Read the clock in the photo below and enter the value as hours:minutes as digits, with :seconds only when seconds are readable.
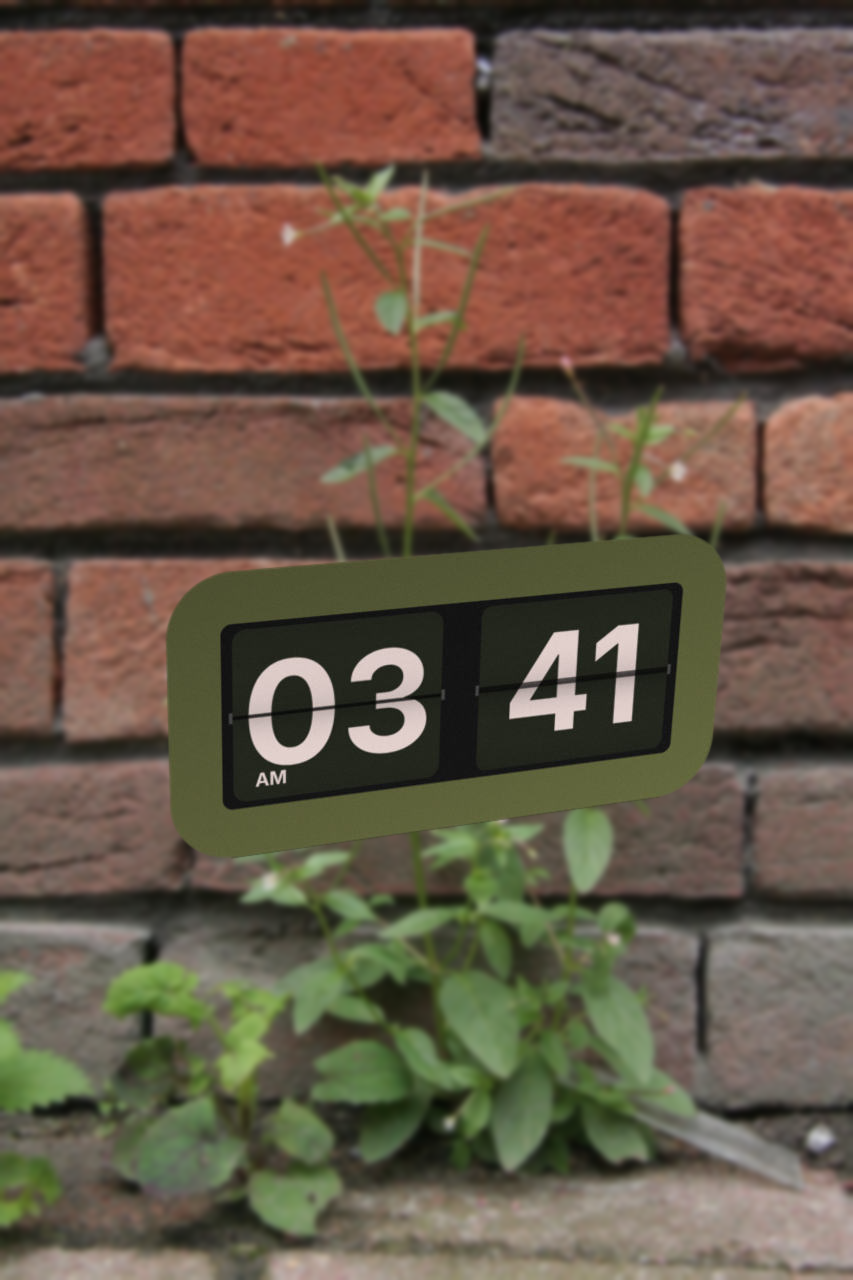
3:41
